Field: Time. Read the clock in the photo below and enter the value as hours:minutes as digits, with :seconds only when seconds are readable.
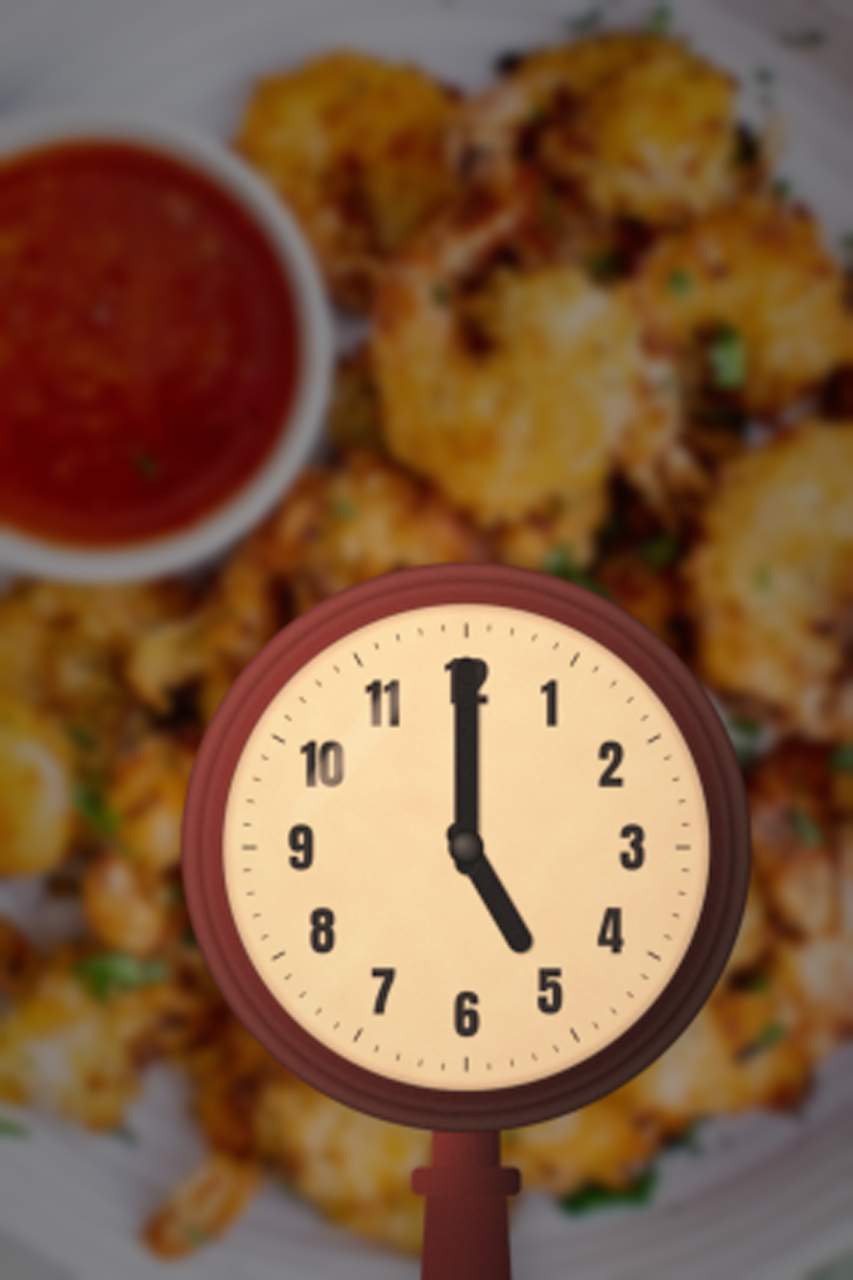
5:00
